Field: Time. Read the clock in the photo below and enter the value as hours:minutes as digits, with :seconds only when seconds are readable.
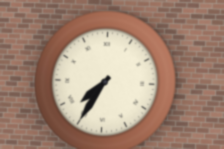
7:35
